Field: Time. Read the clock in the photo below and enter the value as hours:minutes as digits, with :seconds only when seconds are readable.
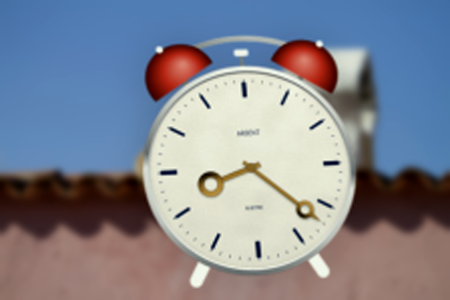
8:22
